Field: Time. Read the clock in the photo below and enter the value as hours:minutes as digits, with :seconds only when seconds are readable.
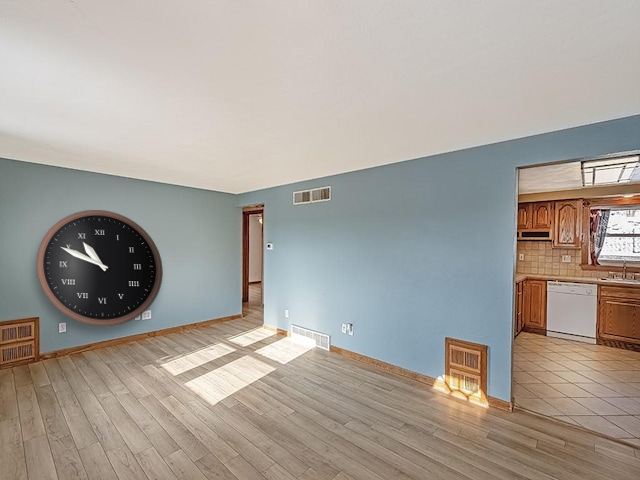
10:49
